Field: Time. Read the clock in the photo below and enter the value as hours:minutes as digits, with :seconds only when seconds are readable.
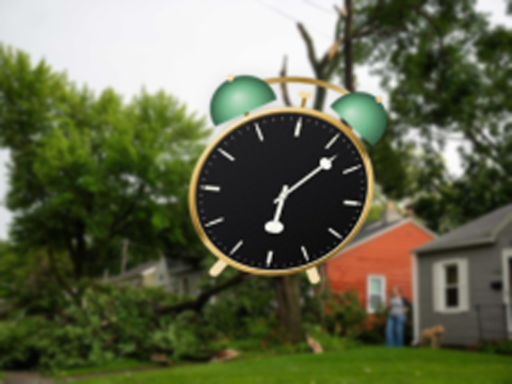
6:07
